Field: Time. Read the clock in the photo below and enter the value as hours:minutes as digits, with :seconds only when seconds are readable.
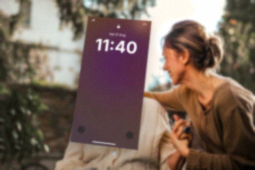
11:40
